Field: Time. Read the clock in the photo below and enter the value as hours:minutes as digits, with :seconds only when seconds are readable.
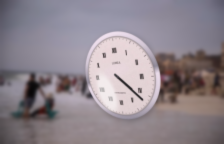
4:22
